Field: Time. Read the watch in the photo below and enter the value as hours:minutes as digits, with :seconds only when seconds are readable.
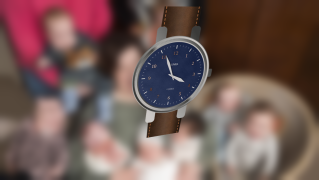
3:56
